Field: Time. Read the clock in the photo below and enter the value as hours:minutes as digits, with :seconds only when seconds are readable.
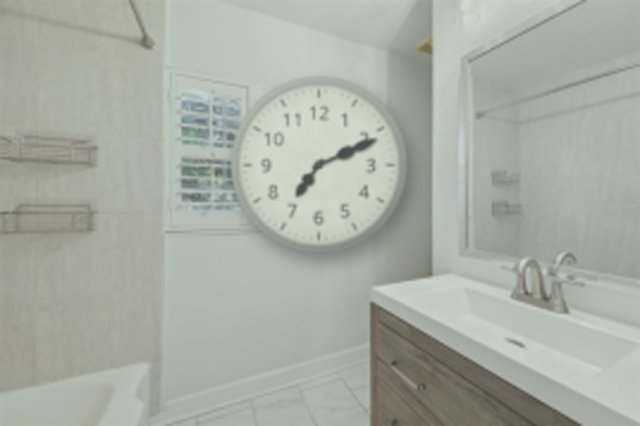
7:11
